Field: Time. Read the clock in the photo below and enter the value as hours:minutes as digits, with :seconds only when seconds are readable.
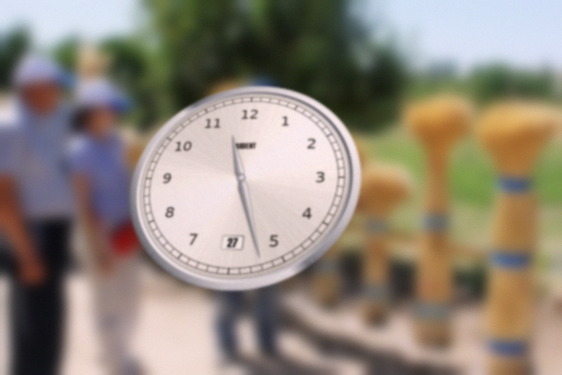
11:27
